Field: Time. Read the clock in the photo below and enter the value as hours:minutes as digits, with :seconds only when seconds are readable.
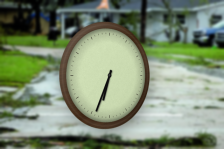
6:34
